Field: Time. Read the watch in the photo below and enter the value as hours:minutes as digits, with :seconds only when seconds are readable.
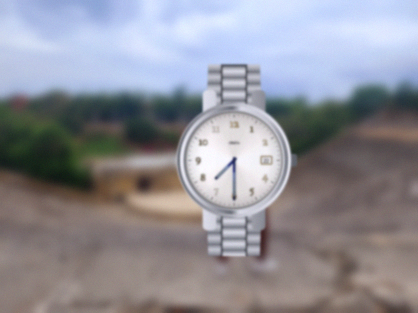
7:30
